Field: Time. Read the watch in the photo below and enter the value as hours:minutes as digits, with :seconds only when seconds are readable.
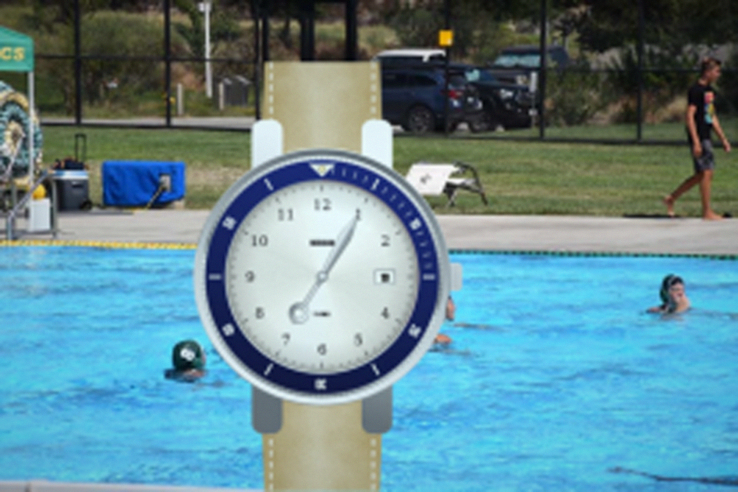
7:05
